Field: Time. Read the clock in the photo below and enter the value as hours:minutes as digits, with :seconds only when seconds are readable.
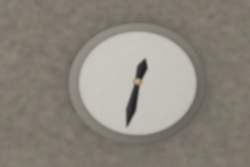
12:32
